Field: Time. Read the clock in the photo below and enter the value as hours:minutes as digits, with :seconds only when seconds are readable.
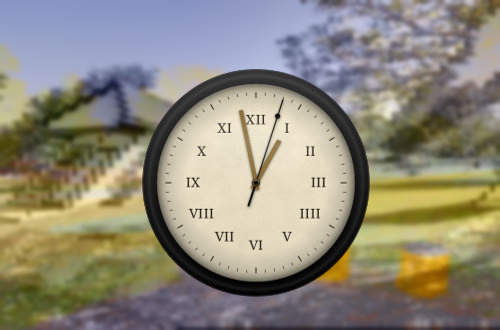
12:58:03
